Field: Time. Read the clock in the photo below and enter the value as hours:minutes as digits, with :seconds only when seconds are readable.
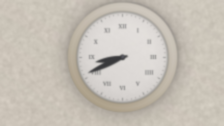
8:41
